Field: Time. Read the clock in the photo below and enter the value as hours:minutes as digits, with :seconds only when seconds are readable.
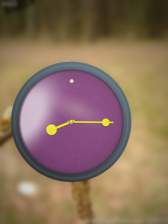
8:15
